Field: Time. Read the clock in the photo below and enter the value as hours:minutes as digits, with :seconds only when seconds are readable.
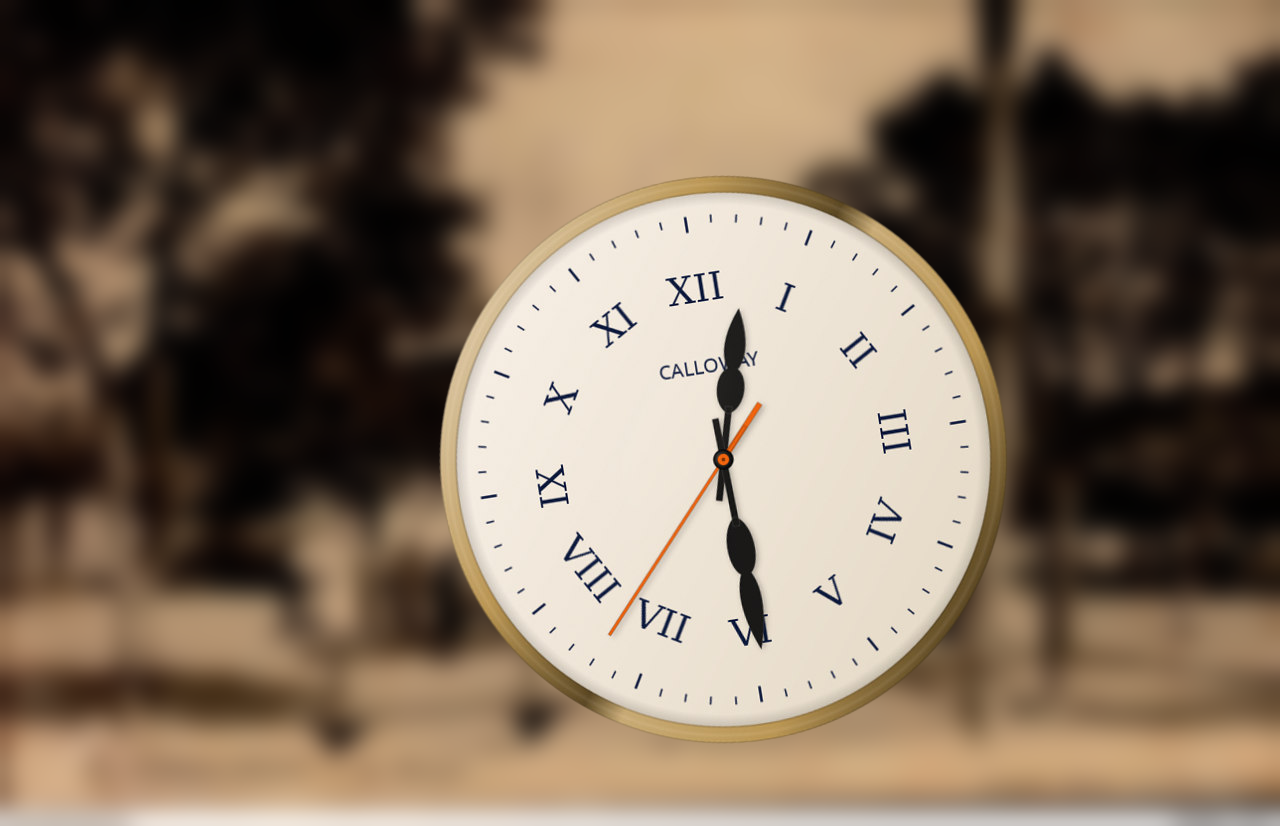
12:29:37
